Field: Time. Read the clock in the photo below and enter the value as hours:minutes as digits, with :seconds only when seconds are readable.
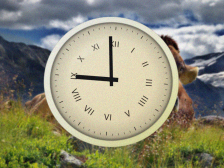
8:59
